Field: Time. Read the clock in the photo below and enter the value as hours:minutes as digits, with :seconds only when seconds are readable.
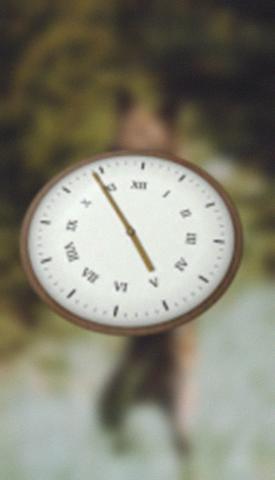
4:54
